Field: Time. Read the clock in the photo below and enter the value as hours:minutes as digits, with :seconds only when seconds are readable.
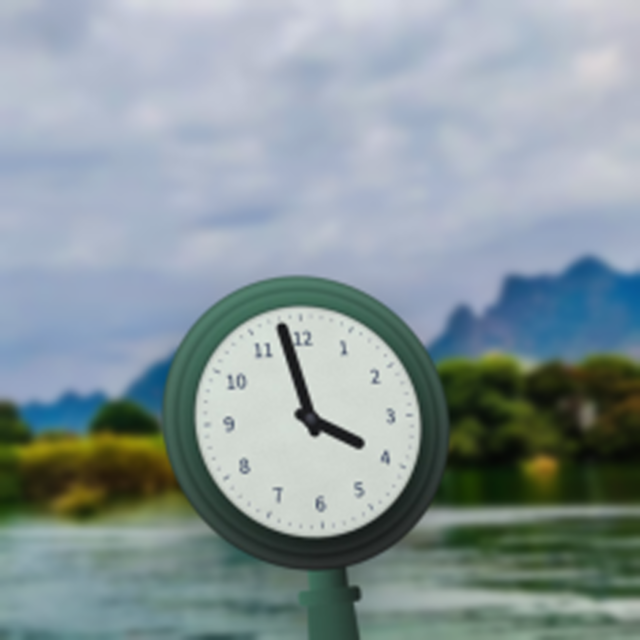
3:58
